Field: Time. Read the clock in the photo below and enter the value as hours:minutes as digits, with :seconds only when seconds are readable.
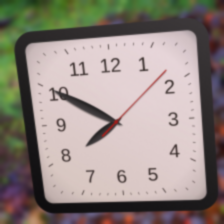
7:50:08
